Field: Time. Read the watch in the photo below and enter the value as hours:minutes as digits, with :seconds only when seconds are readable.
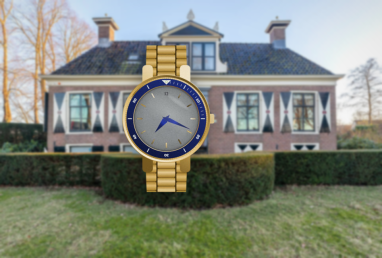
7:19
